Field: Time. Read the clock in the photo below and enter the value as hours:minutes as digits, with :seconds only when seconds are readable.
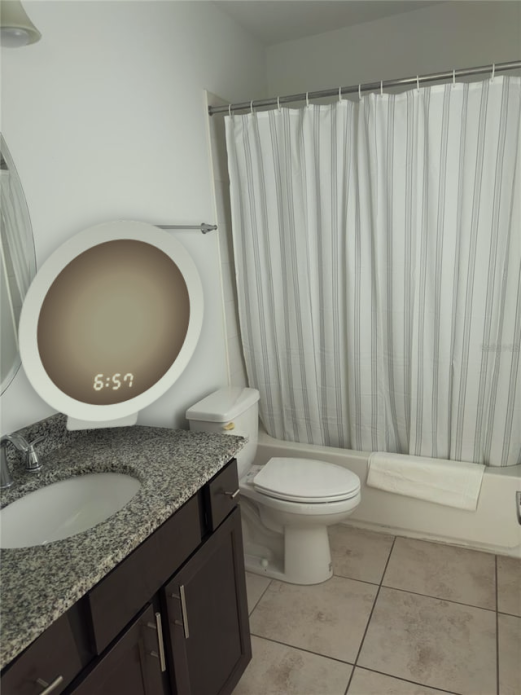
6:57
